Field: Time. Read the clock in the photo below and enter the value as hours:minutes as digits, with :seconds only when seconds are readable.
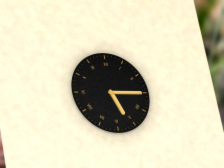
5:15
